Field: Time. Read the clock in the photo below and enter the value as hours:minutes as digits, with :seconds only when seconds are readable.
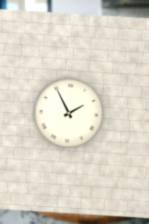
1:55
